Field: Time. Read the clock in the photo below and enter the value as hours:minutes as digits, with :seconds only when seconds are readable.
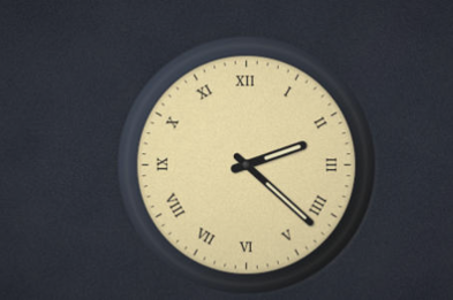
2:22
